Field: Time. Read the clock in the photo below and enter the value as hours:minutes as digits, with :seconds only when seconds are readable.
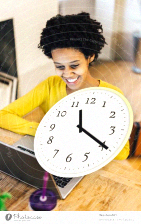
11:20
